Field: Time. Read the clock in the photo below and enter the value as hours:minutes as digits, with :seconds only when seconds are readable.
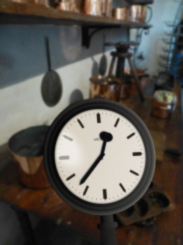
12:37
